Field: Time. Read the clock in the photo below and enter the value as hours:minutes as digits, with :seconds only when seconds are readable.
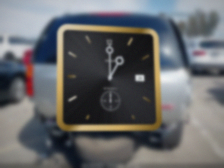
1:00
